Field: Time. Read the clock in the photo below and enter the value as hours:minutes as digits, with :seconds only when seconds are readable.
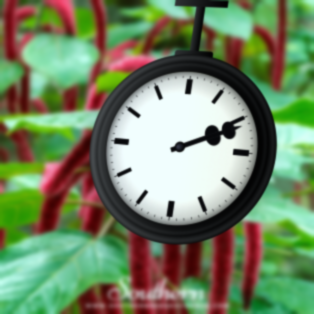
2:11
